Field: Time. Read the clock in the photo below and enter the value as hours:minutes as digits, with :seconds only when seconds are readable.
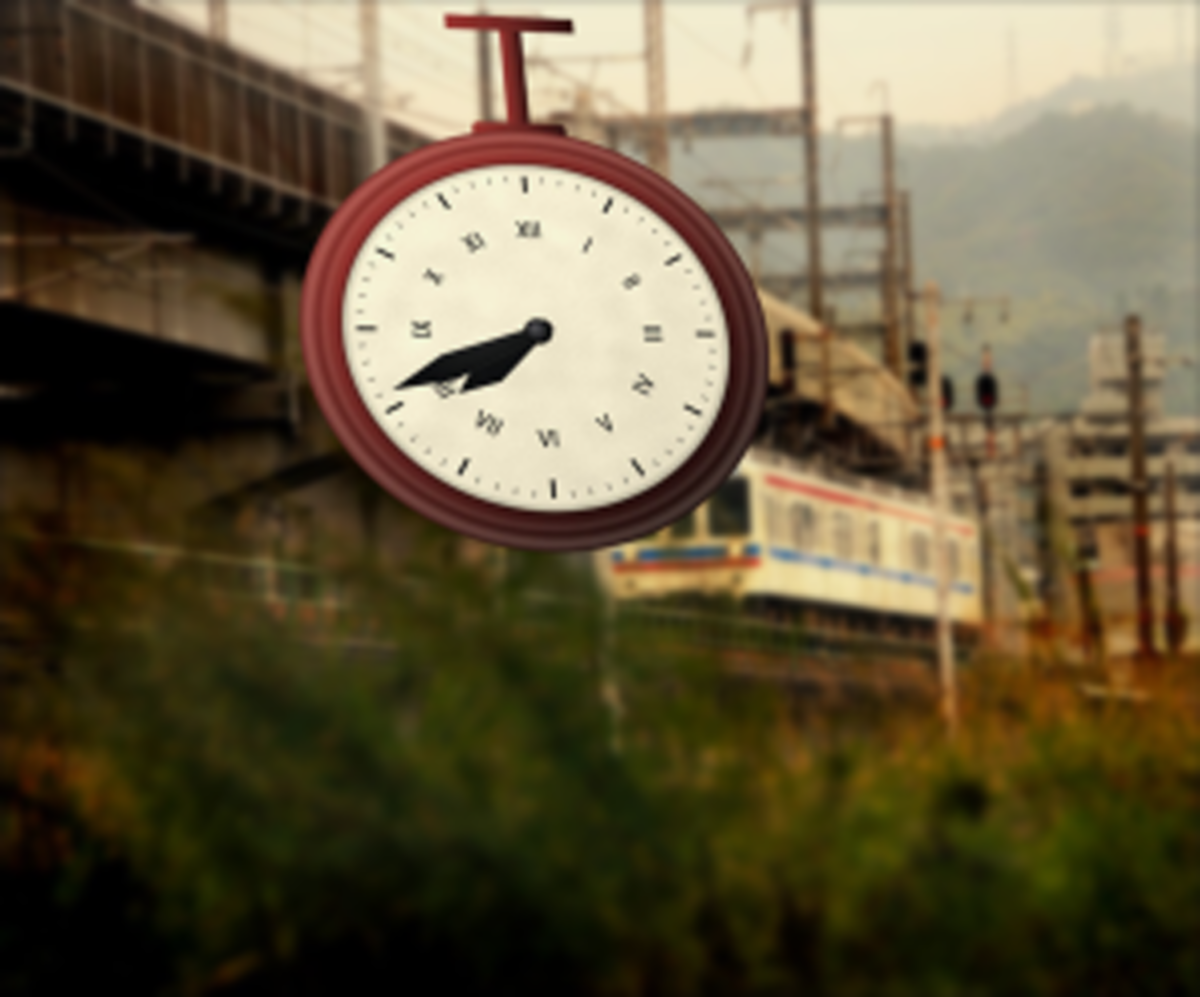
7:41
